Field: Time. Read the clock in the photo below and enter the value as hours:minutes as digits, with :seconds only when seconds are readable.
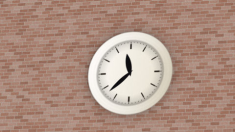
11:38
